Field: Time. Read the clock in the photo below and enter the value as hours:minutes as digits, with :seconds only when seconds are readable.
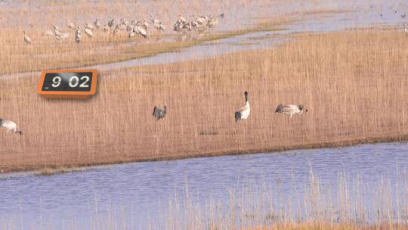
9:02
